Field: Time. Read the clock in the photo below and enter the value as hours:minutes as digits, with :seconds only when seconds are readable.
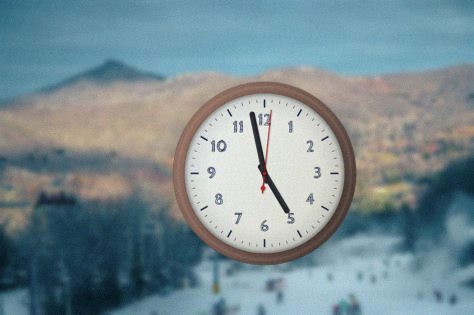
4:58:01
